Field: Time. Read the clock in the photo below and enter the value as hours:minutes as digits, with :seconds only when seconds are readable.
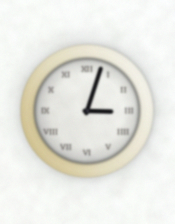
3:03
